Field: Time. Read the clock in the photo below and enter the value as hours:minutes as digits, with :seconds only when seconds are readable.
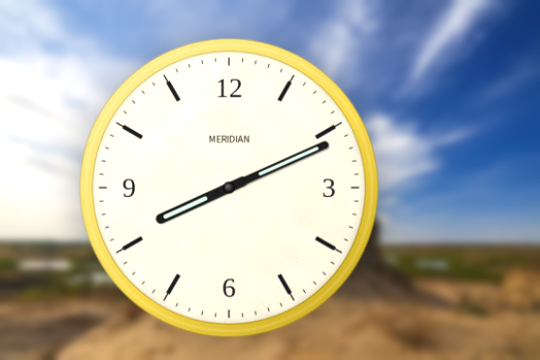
8:11
